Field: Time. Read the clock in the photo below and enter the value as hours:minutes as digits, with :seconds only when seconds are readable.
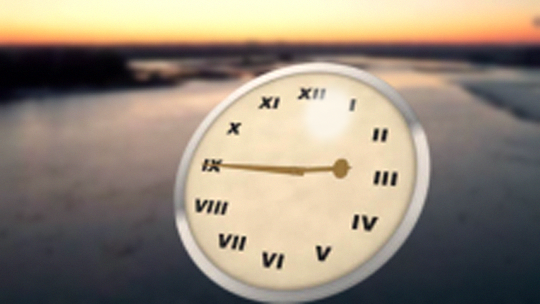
2:45
